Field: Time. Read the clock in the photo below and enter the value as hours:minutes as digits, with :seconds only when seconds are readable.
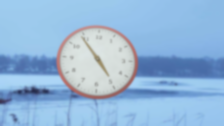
4:54
